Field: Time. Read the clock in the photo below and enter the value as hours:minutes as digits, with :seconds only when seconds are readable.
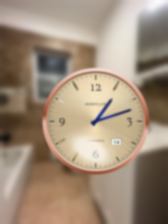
1:12
